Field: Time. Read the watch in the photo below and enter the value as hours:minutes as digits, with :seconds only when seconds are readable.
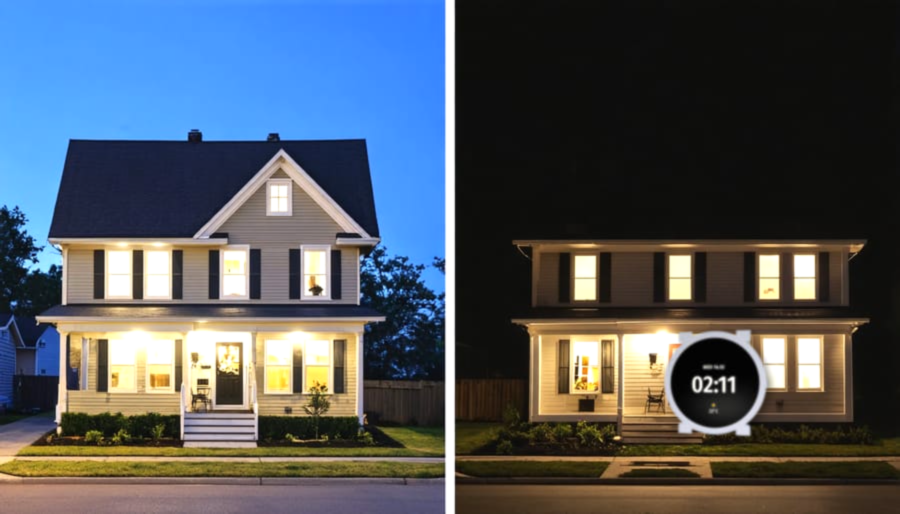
2:11
